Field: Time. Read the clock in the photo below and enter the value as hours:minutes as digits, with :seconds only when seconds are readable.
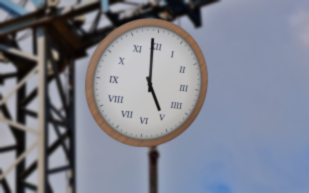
4:59
